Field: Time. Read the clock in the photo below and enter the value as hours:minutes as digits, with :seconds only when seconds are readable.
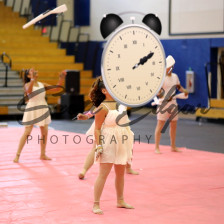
2:11
